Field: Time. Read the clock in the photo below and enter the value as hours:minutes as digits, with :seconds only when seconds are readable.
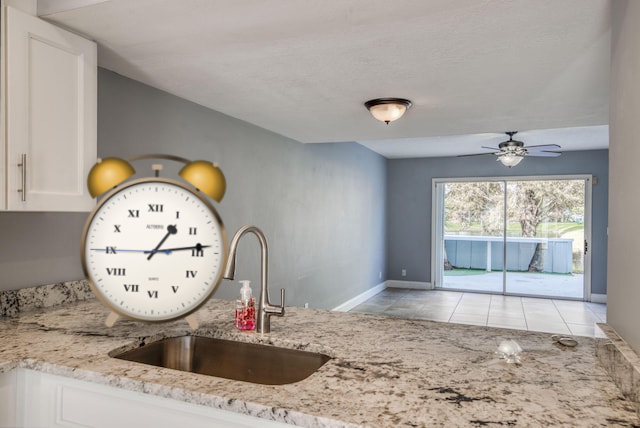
1:13:45
